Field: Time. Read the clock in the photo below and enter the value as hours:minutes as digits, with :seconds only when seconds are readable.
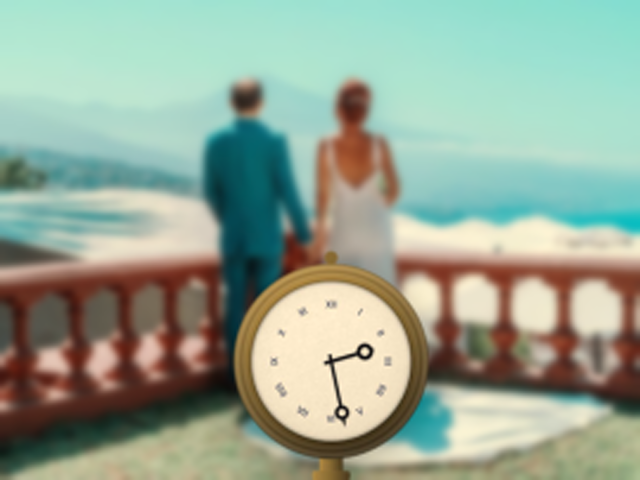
2:28
